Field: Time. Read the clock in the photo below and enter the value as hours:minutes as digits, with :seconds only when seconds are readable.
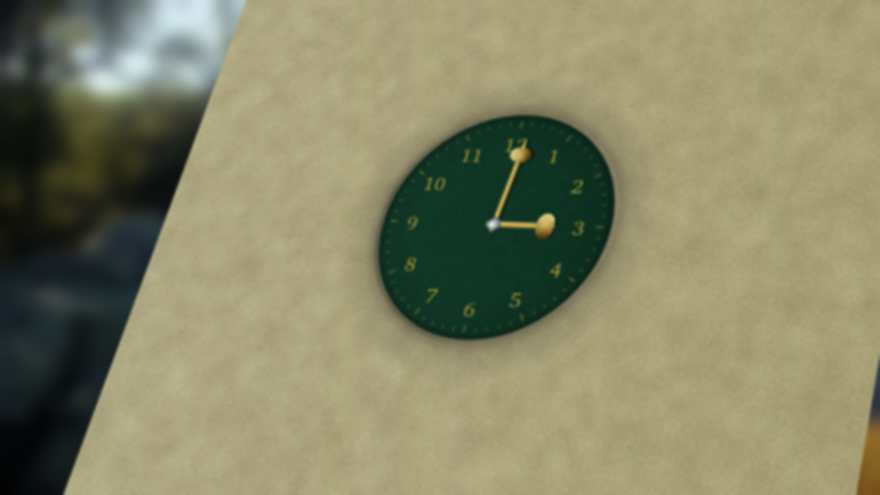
3:01
